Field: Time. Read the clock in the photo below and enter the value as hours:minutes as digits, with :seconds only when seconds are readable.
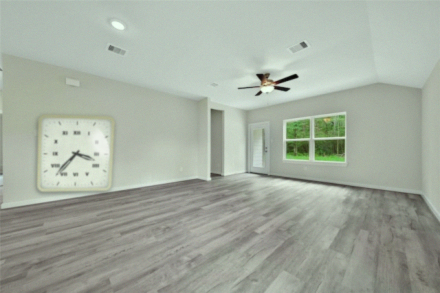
3:37
